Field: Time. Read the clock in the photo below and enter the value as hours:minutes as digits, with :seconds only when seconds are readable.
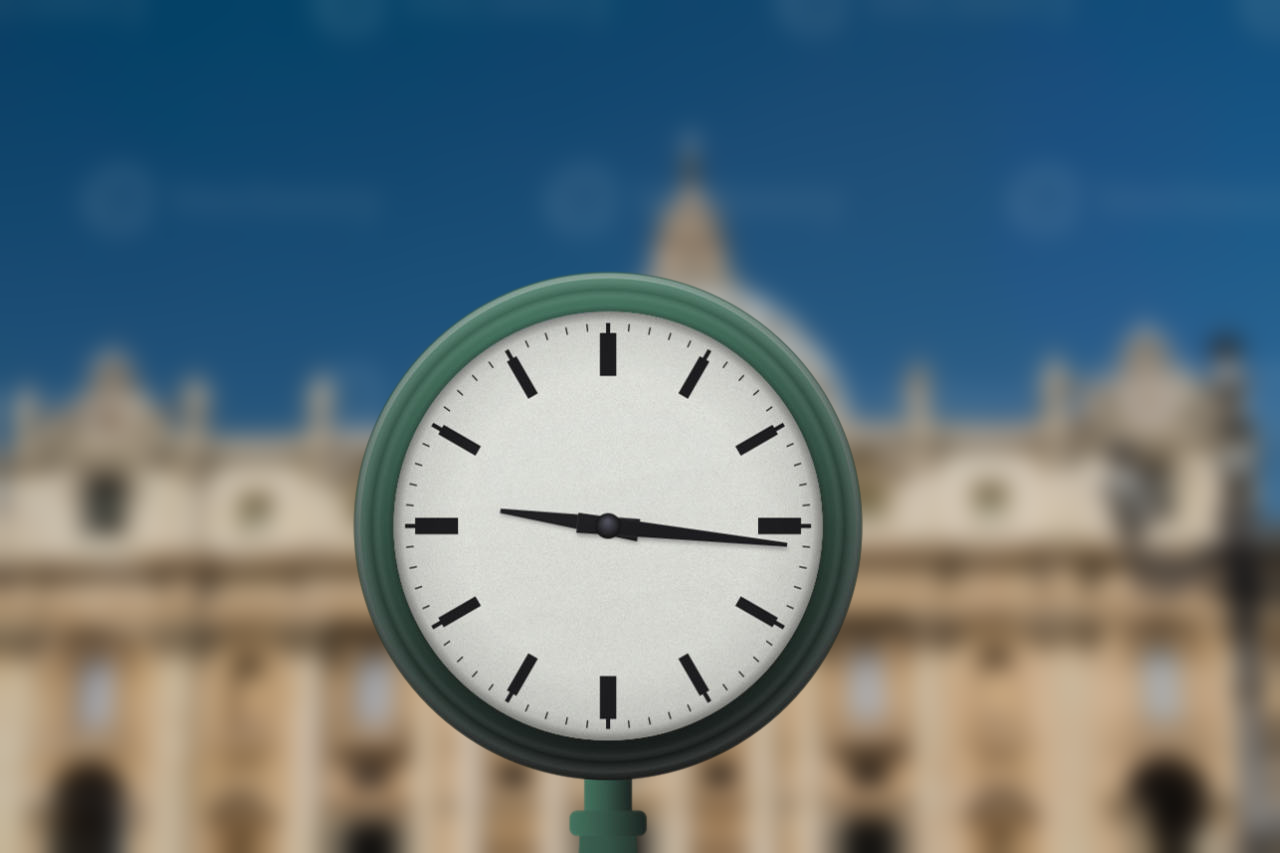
9:16
